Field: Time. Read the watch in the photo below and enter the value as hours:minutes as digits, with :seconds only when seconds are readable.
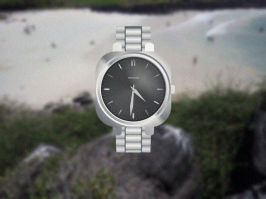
4:31
